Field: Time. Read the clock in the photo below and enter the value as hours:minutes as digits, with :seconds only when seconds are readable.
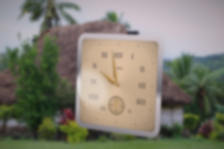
9:58
